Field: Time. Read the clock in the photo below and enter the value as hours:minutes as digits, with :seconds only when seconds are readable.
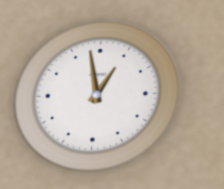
12:58
